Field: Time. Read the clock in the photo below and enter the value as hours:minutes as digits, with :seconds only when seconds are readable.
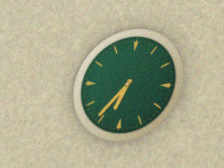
6:36
